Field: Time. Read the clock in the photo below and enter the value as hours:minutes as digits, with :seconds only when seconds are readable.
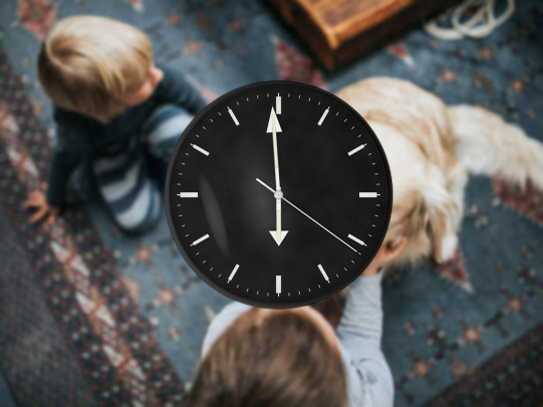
5:59:21
